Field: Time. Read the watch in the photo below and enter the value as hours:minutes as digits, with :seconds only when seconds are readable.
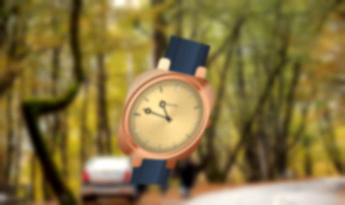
10:47
